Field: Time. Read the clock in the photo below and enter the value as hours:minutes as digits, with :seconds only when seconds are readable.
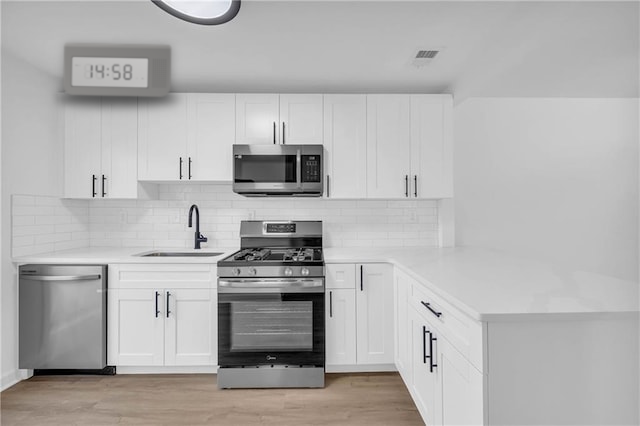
14:58
